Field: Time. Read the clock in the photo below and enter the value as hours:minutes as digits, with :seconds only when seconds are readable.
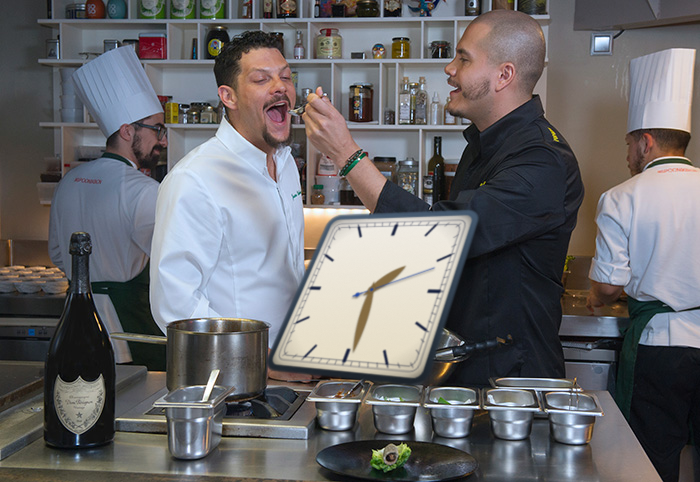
1:29:11
